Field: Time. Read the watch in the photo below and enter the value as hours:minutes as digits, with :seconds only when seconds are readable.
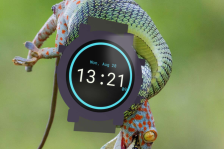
13:21
